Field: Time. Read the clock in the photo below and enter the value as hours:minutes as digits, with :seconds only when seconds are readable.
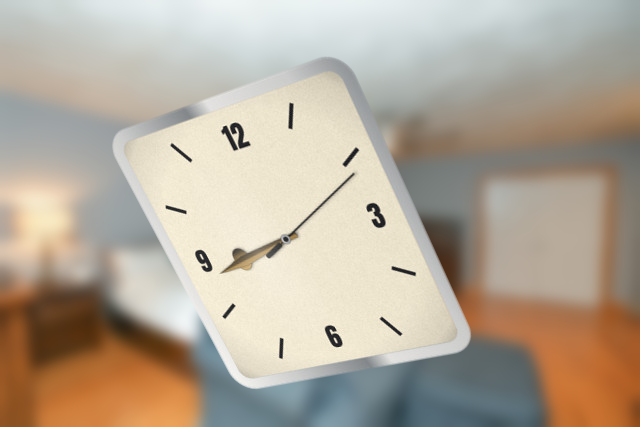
8:43:11
